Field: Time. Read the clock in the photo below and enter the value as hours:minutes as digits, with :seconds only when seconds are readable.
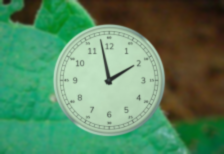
1:58
